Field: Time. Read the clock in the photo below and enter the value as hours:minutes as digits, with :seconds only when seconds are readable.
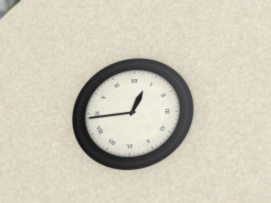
12:44
